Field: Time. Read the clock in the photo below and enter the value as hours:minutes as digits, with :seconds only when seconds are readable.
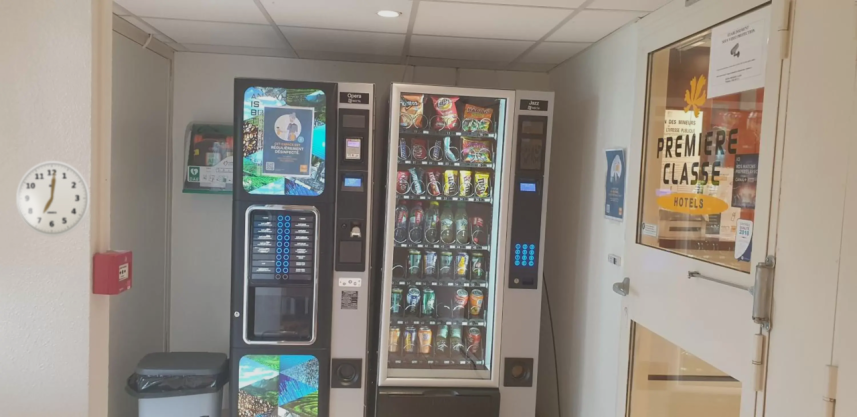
7:01
